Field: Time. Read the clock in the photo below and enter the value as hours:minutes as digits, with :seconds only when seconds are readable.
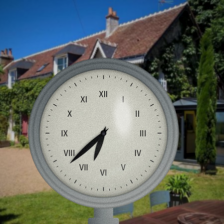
6:38
